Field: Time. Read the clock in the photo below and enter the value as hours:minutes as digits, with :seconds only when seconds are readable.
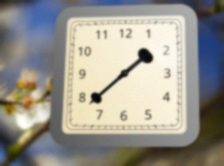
1:38
